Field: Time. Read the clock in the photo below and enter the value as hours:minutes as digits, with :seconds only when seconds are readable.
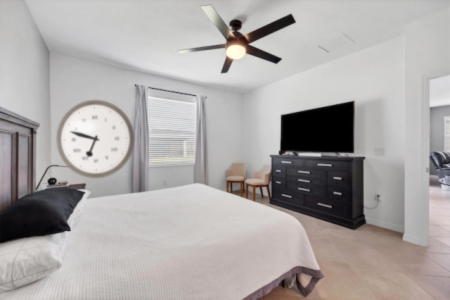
6:48
